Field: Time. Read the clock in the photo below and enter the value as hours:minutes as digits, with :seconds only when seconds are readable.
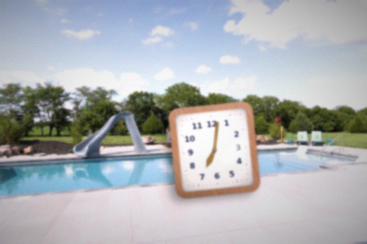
7:02
